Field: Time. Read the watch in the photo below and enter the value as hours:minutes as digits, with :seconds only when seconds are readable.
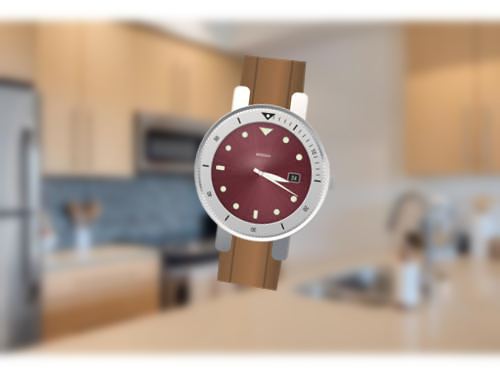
3:19
